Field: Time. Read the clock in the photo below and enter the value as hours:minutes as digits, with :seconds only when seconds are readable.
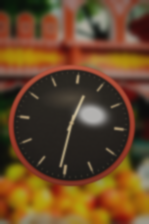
12:31
